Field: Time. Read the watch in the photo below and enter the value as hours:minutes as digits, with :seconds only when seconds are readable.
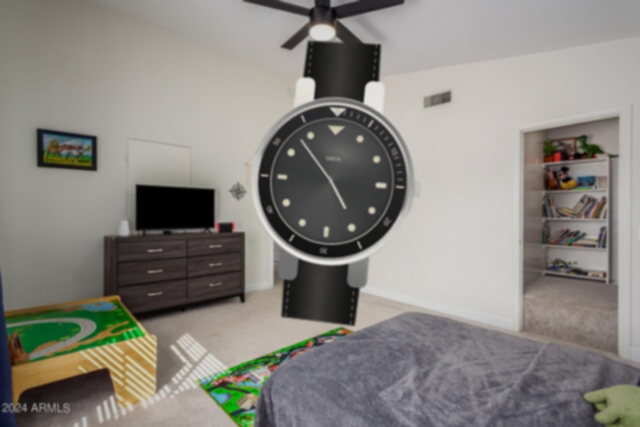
4:53
